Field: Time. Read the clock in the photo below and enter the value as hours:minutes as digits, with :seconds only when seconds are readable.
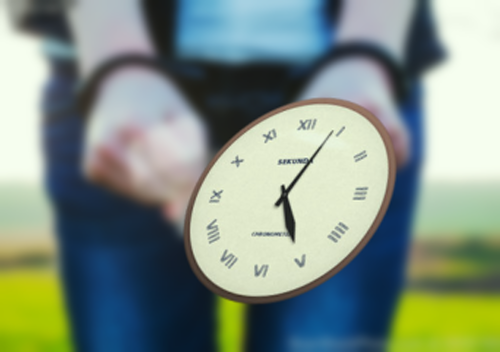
5:04
